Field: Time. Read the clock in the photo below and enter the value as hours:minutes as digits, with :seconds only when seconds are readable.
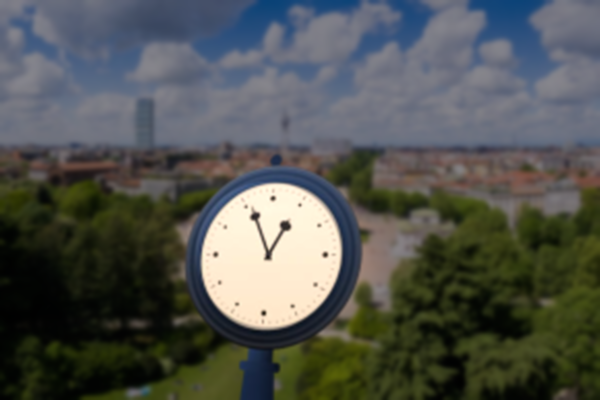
12:56
